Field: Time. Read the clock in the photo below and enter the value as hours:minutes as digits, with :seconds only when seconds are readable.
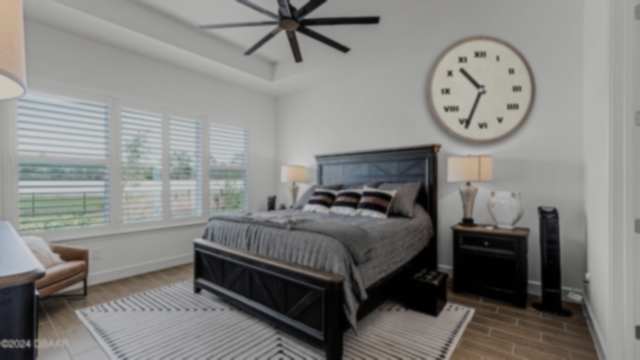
10:34
